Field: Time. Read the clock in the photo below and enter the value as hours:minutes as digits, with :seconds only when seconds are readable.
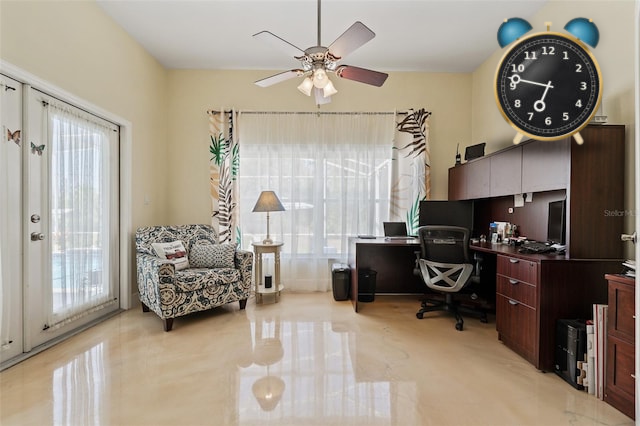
6:47
